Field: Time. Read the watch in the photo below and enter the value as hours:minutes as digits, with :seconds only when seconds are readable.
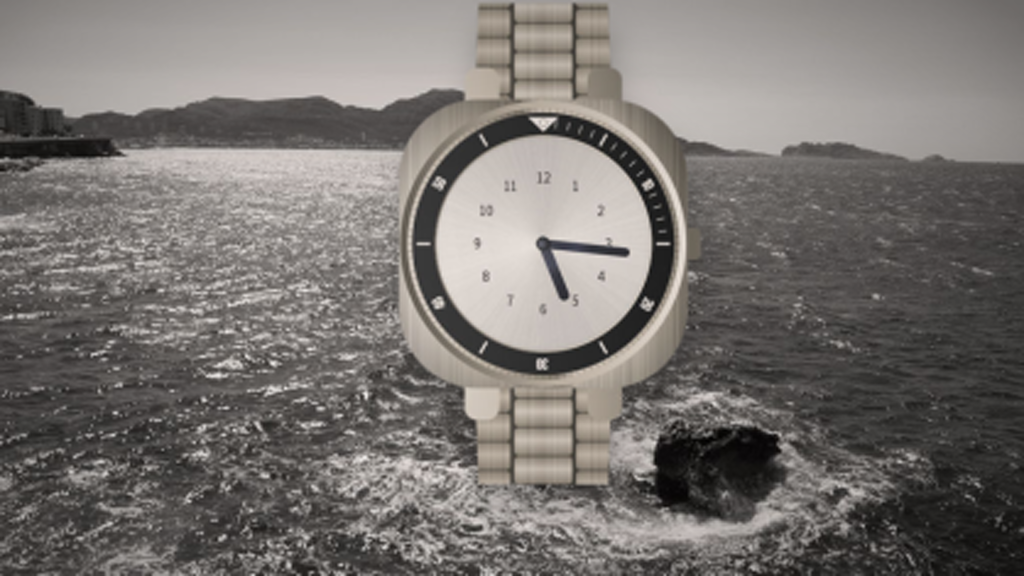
5:16
